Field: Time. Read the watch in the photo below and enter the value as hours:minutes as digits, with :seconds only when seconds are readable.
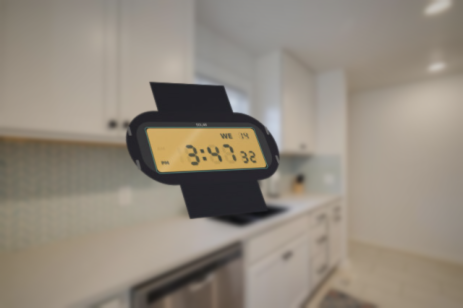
3:47:32
